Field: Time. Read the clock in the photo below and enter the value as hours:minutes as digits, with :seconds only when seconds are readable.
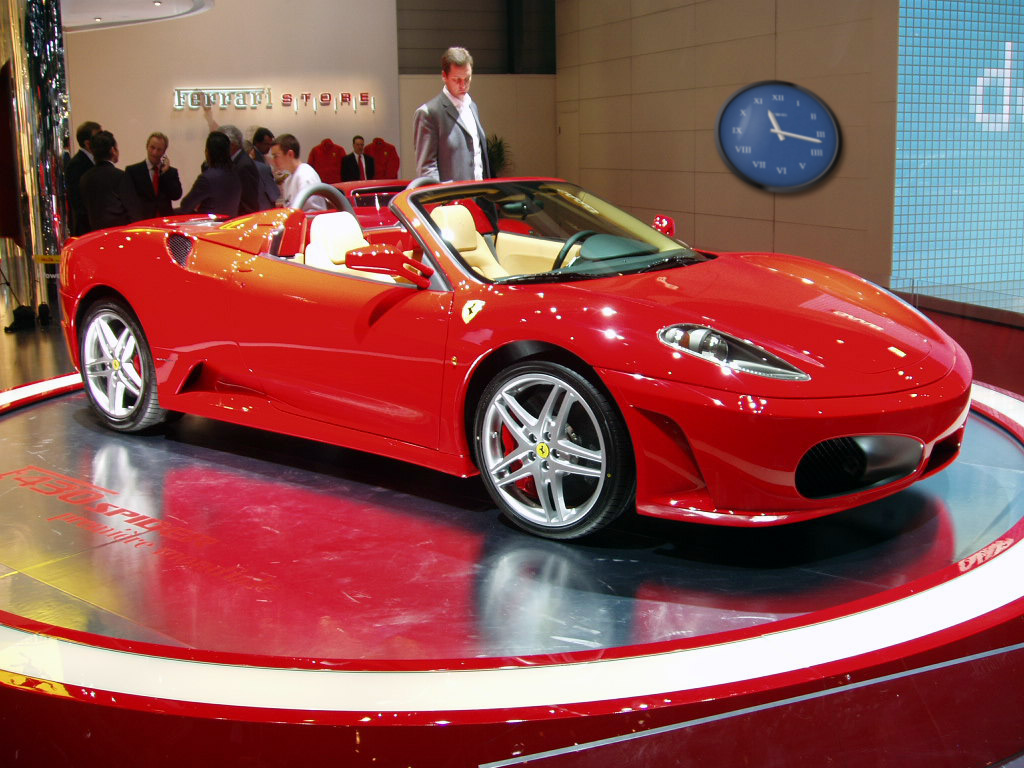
11:17
